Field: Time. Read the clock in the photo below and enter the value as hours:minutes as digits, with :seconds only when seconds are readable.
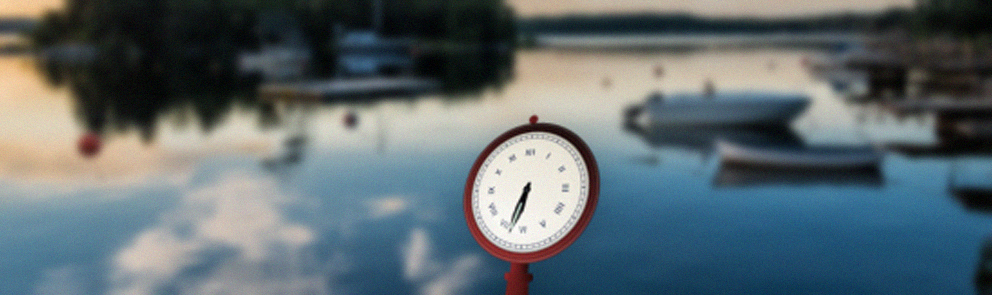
6:33
